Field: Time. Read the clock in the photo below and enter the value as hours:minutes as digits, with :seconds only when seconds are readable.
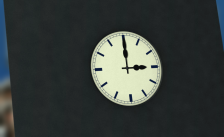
3:00
